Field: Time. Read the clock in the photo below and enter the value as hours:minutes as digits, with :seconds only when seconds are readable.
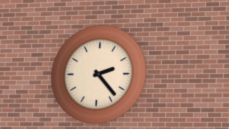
2:23
